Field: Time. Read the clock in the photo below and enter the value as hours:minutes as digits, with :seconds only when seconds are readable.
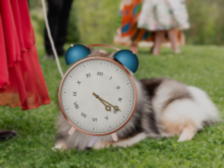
4:19
